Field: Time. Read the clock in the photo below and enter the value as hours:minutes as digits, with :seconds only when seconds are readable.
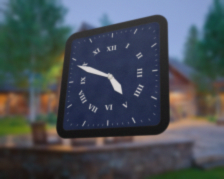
4:49
